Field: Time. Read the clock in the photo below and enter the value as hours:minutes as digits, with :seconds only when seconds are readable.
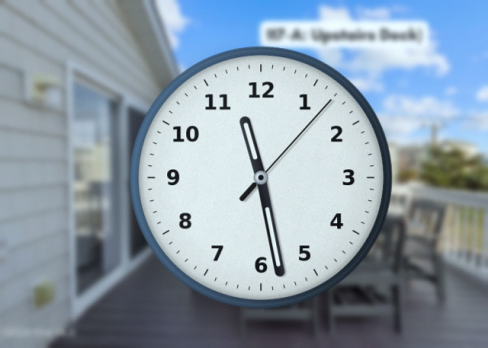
11:28:07
